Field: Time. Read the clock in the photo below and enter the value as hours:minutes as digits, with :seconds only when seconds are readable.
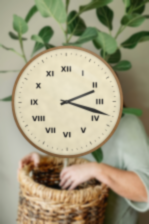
2:18
